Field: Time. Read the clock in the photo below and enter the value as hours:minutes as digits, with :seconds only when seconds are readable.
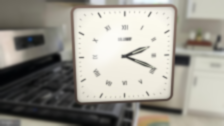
2:19
